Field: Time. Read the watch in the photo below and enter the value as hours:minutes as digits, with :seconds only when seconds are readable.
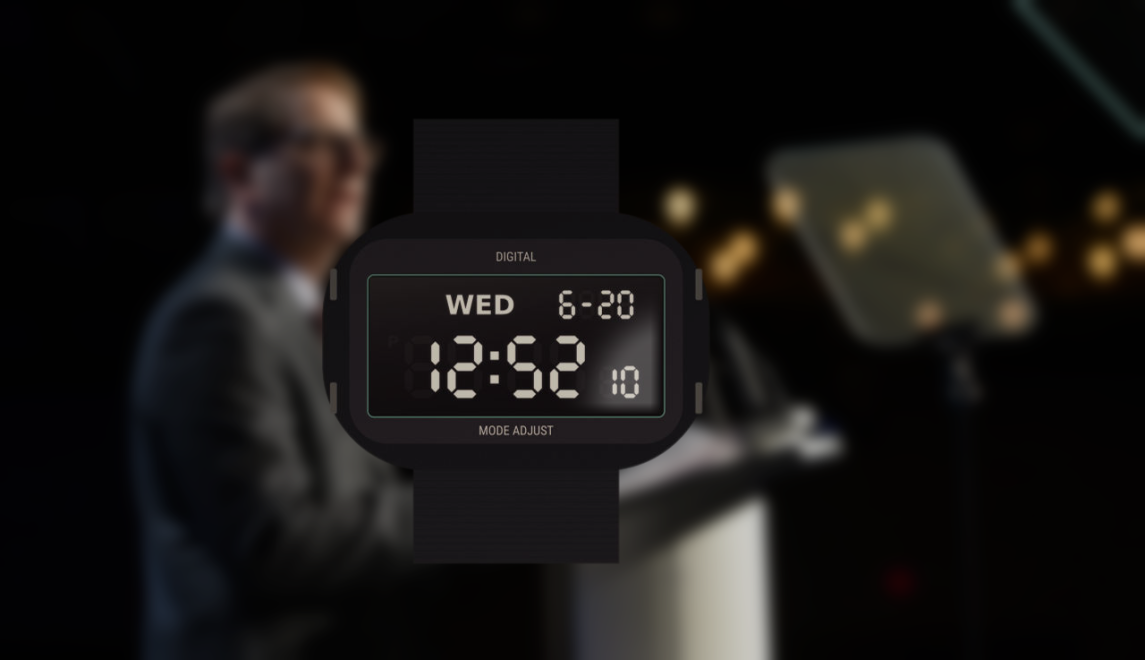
12:52:10
